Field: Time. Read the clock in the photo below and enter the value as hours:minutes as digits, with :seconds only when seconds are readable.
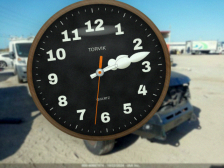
2:12:32
